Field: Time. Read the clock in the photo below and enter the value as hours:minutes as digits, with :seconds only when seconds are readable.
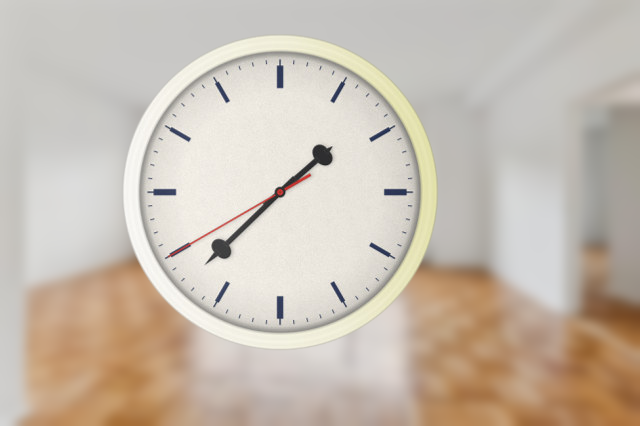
1:37:40
